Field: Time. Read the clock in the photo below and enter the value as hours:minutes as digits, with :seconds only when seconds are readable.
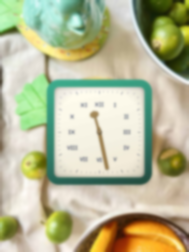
11:28
